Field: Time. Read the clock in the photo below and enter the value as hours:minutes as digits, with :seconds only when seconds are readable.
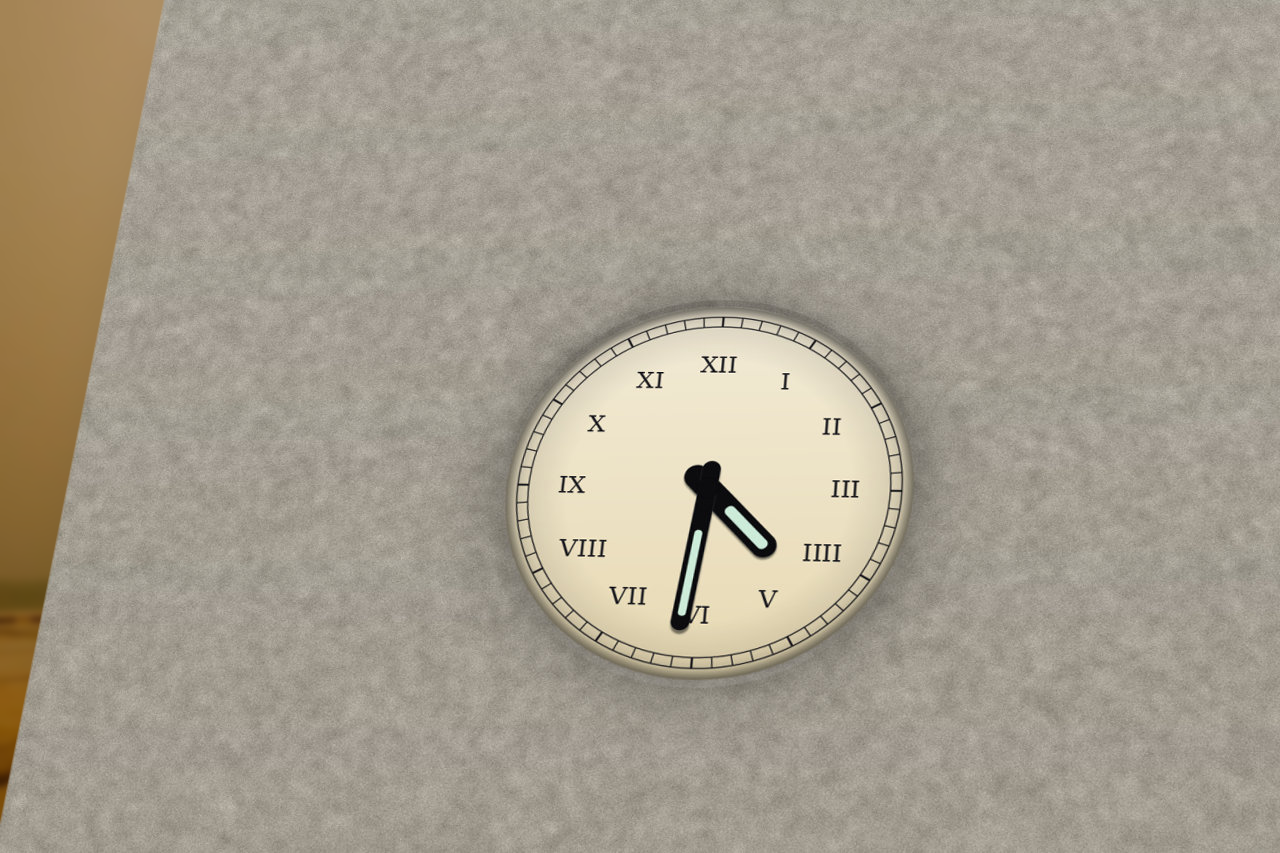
4:31
